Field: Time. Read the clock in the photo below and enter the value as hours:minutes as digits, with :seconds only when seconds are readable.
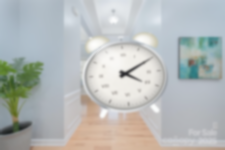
4:10
